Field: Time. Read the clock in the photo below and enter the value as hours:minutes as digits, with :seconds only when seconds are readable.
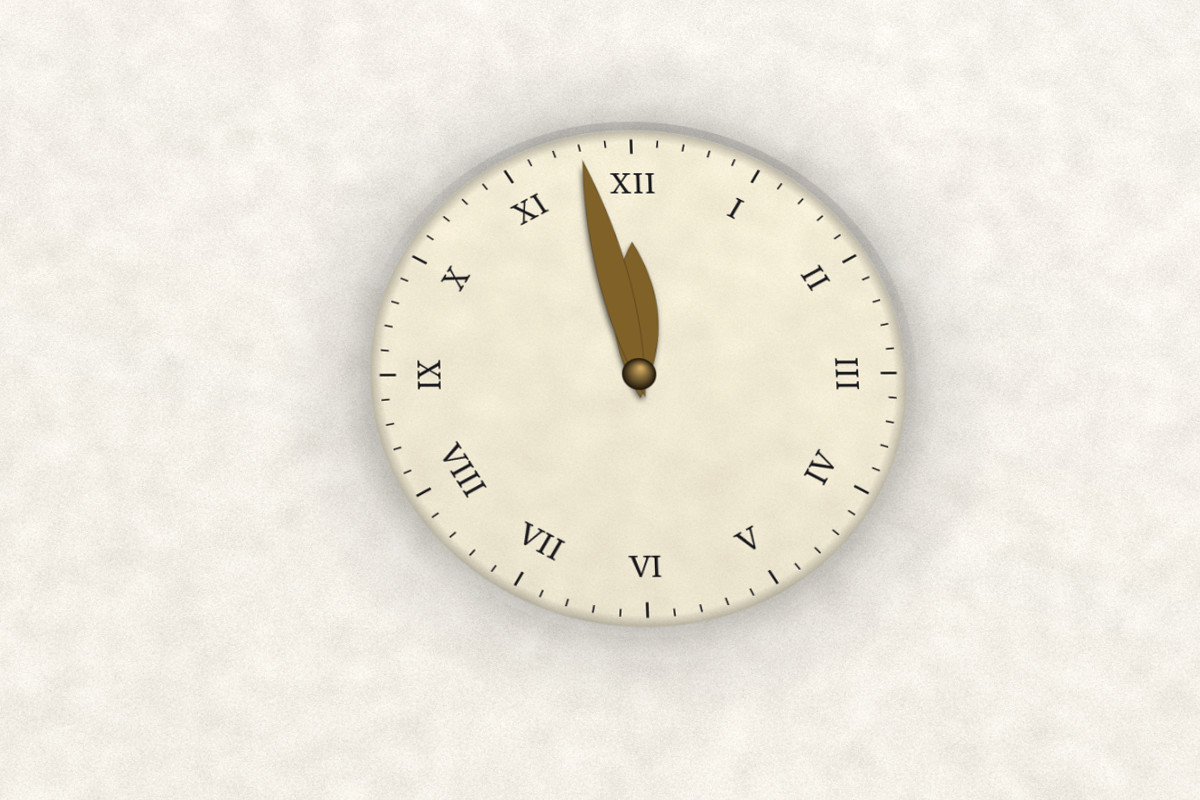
11:58
